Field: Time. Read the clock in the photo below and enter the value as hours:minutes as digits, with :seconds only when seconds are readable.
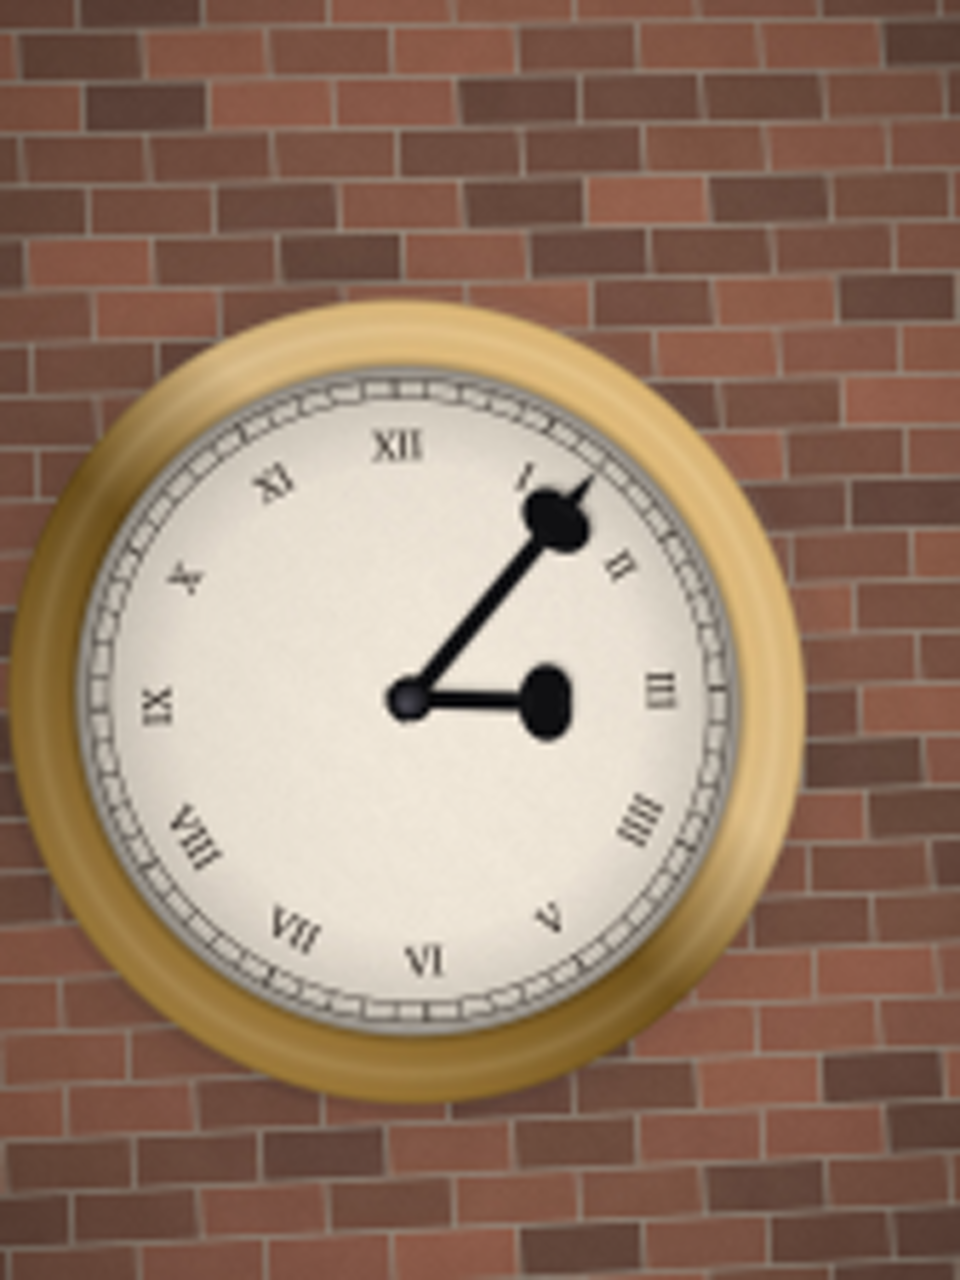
3:07
